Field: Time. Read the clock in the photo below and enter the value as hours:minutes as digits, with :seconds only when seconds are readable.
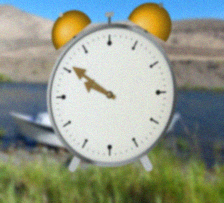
9:51
